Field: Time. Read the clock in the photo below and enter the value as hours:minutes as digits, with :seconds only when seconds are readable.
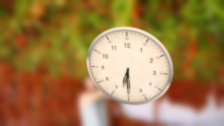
6:30
